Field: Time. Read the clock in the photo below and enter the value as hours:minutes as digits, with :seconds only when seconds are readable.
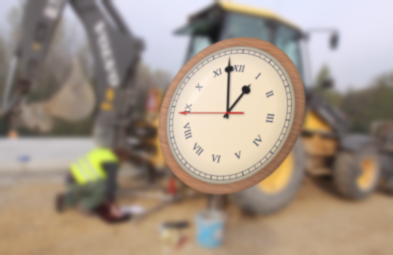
12:57:44
